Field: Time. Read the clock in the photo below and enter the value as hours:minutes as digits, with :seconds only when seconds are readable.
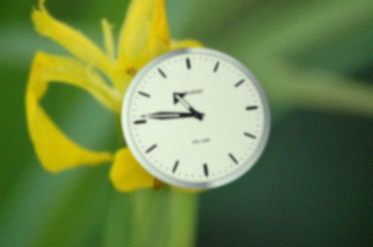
10:46
